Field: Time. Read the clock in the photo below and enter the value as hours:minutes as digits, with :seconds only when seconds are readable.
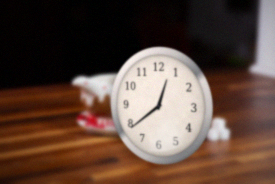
12:39
